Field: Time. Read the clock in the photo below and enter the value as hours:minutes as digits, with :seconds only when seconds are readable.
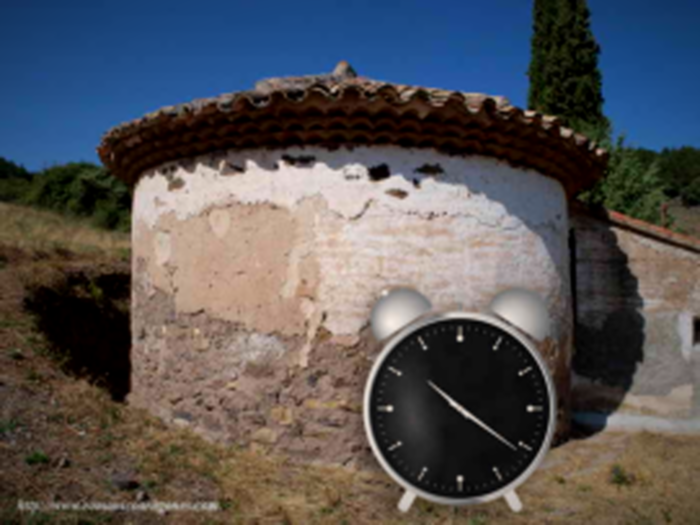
10:21
